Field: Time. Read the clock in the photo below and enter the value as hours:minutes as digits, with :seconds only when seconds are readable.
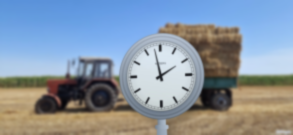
1:58
